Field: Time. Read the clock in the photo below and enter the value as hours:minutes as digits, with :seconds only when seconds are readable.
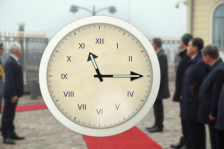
11:15
